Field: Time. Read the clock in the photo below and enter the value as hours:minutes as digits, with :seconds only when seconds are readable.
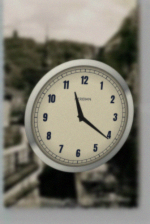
11:21
